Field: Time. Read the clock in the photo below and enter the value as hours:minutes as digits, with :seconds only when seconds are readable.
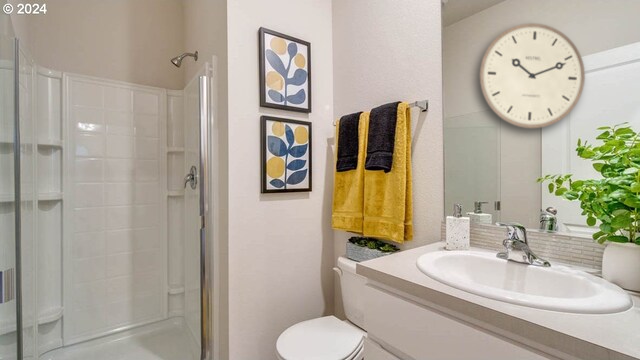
10:11
